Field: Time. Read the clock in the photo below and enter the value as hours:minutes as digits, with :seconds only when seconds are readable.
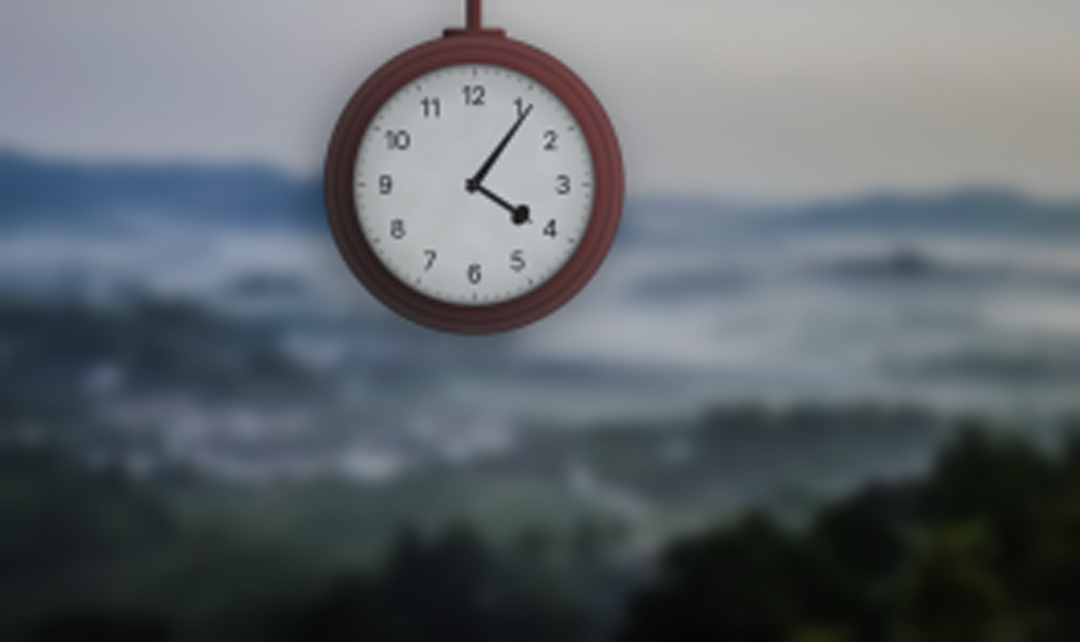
4:06
